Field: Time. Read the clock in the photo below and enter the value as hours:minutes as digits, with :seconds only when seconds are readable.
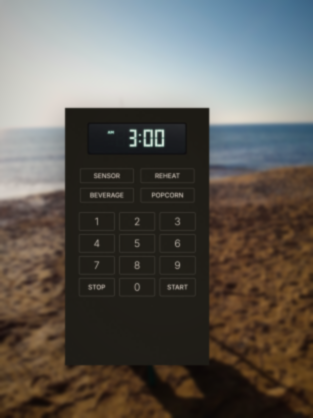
3:00
